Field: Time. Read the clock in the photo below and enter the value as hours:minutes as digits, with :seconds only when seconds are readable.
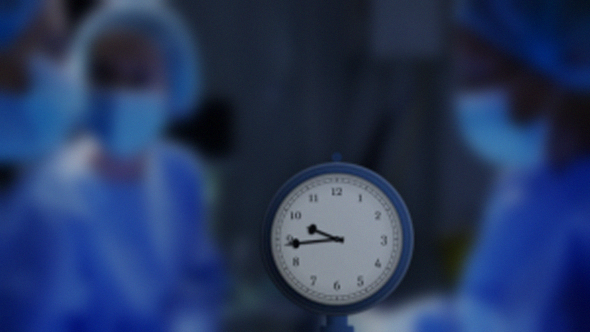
9:44
